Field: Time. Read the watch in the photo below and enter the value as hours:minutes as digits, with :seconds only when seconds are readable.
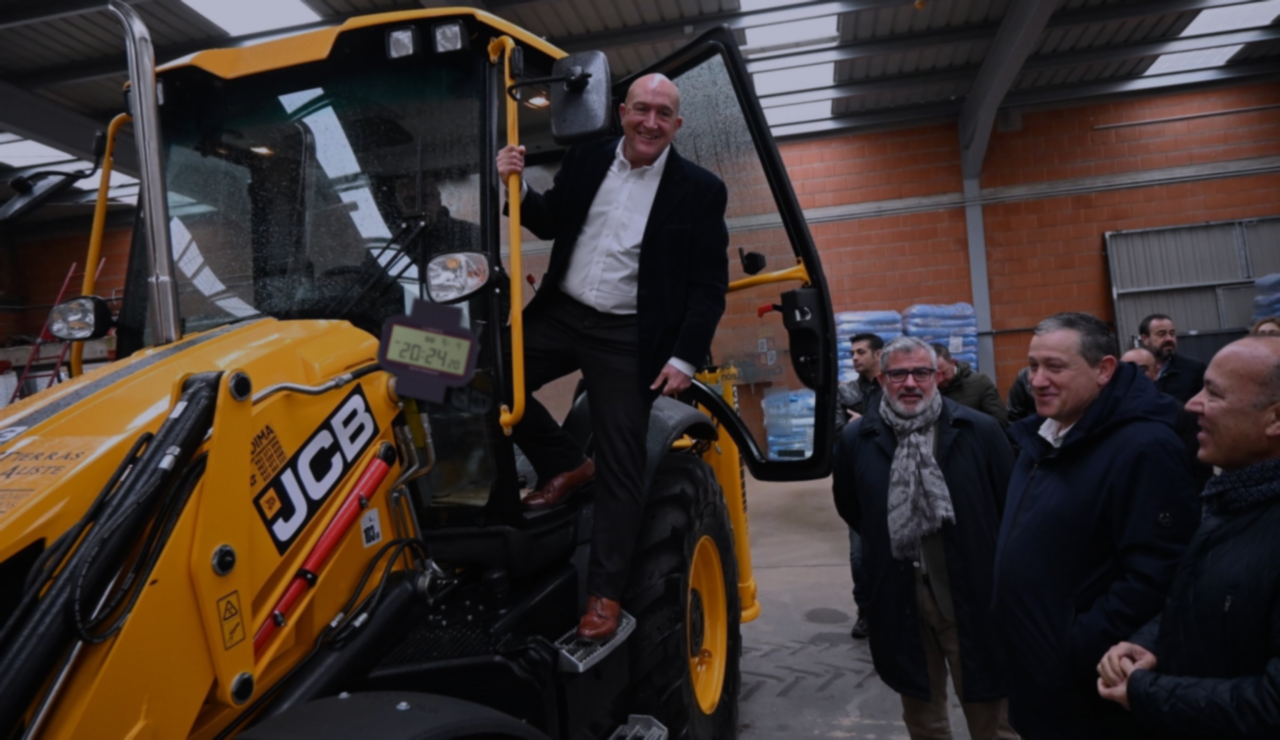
20:24
